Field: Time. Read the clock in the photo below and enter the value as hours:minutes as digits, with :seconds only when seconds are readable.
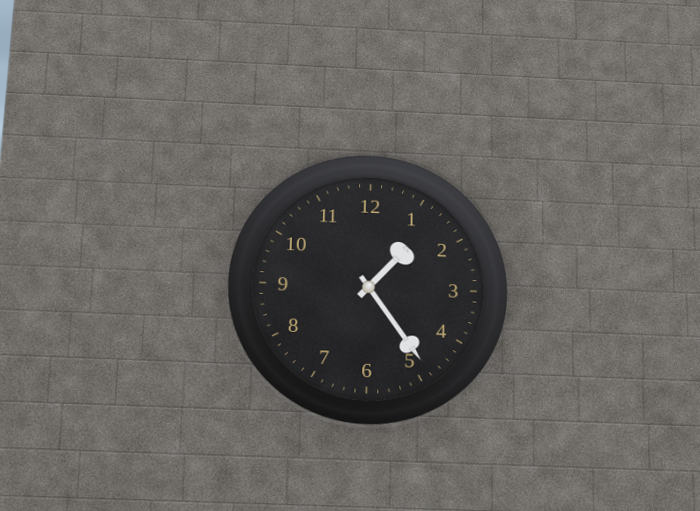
1:24
